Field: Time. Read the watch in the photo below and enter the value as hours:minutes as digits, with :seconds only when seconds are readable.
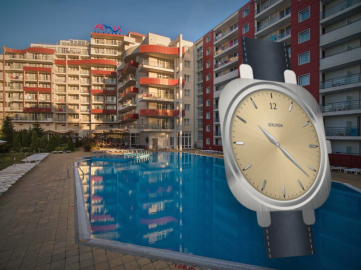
10:22
